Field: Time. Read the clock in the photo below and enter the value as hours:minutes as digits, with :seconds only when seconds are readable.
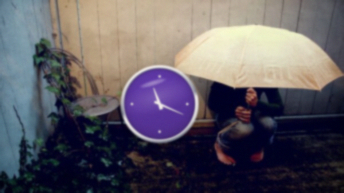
11:19
